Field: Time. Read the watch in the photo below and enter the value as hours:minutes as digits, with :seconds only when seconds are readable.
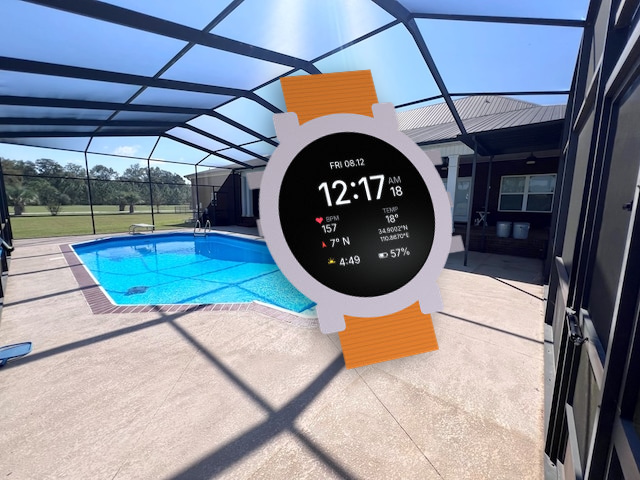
12:17:18
